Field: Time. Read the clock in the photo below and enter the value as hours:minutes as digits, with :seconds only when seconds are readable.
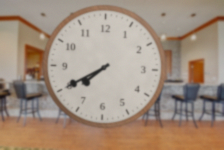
7:40
